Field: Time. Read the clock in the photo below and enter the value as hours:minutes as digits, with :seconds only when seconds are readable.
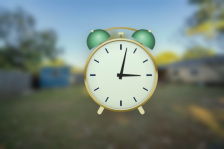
3:02
